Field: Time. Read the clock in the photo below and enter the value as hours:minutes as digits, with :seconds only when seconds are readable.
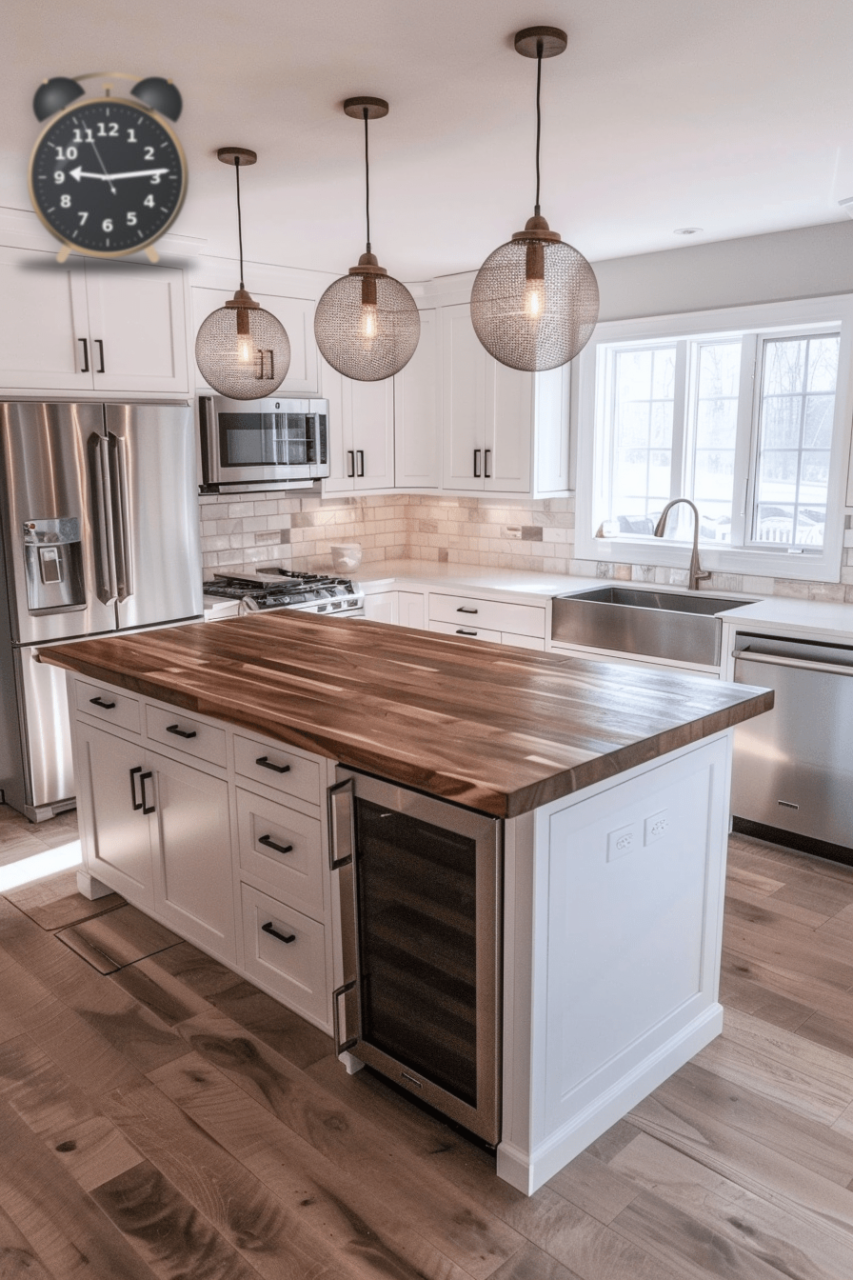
9:13:56
